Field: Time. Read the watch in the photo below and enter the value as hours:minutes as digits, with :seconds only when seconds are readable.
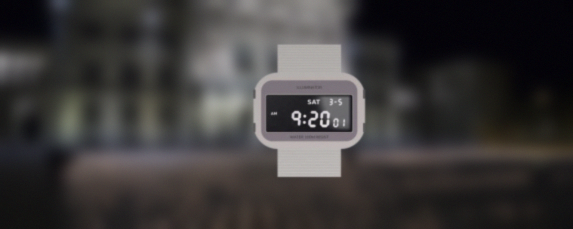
9:20:01
